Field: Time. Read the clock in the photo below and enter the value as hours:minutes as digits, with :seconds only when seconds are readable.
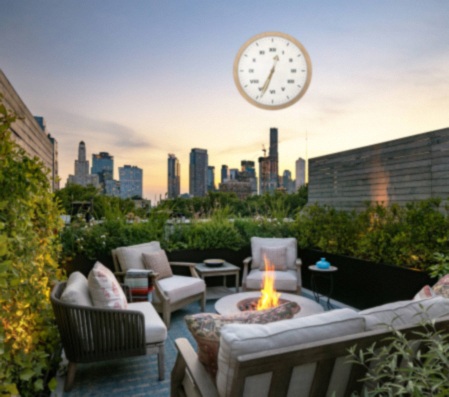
12:34
